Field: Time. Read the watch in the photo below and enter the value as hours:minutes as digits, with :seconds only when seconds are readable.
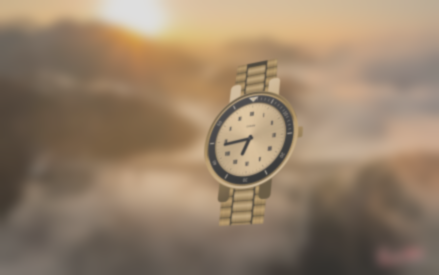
6:44
